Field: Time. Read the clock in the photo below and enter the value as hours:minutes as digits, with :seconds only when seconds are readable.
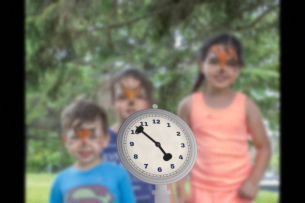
4:52
